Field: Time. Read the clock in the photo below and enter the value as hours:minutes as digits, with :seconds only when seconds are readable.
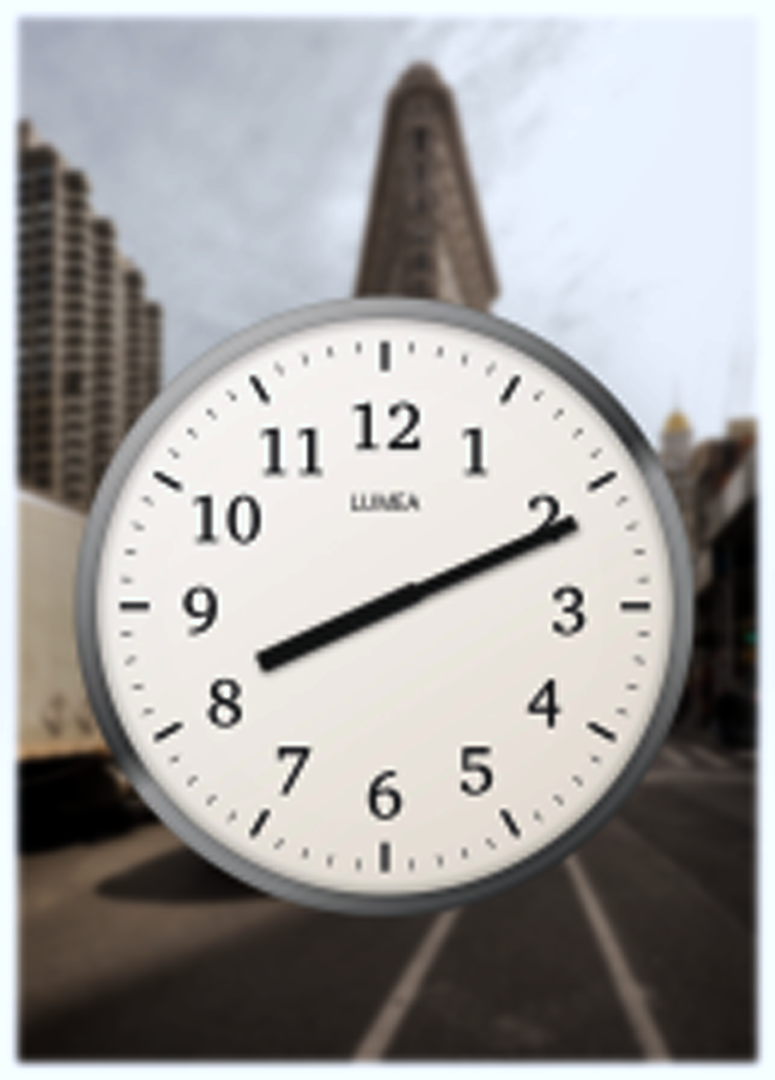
8:11
